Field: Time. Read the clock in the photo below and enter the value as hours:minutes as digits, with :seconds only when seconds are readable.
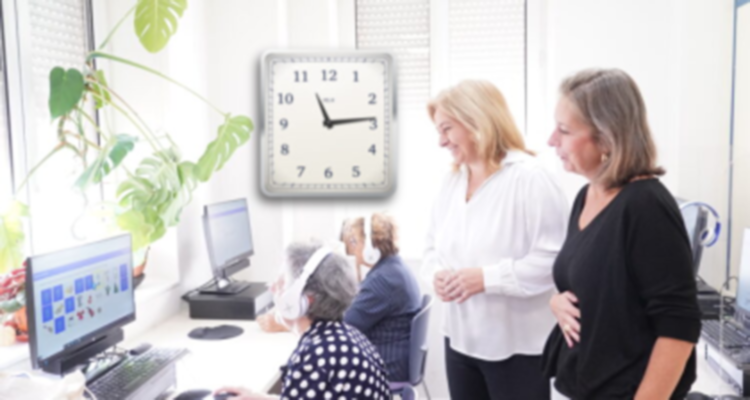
11:14
